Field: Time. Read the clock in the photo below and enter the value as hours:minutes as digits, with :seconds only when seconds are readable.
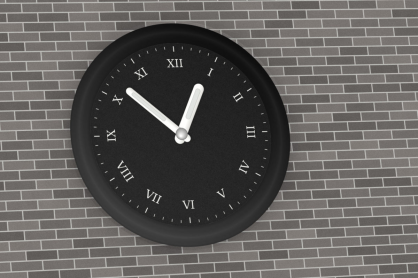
12:52
